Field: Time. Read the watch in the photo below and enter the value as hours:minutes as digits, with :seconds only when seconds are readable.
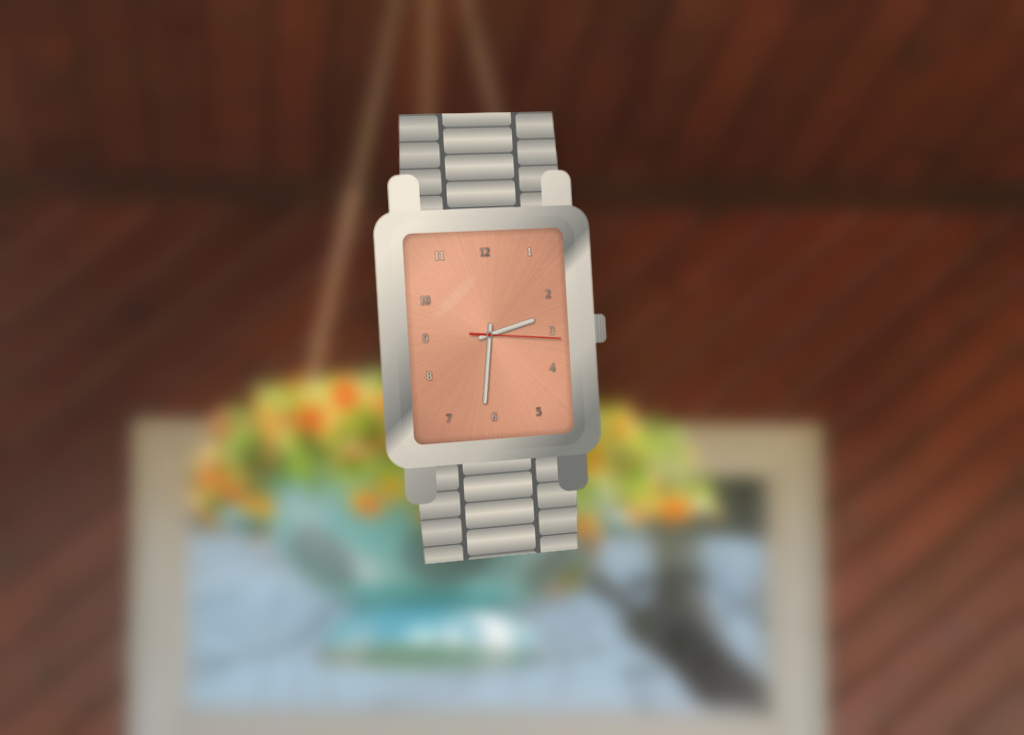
2:31:16
